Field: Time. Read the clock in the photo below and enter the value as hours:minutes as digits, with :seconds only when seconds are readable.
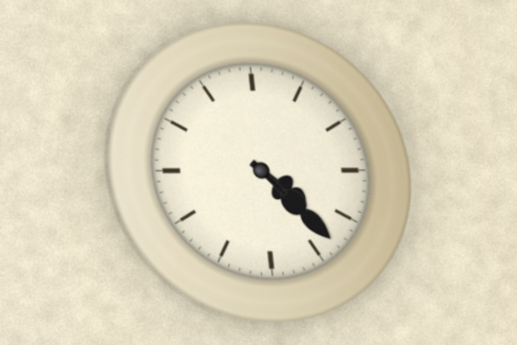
4:23
